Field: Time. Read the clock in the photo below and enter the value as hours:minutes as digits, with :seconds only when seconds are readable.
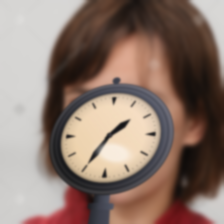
1:35
